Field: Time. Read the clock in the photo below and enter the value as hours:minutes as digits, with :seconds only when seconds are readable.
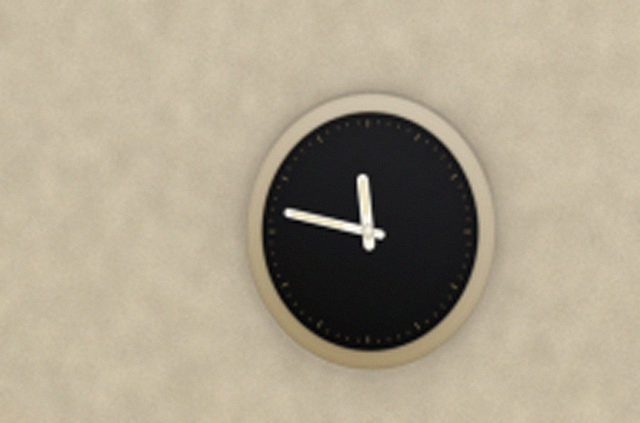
11:47
